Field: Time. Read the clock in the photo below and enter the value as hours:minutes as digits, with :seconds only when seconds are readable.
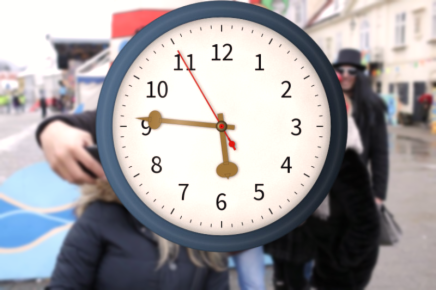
5:45:55
